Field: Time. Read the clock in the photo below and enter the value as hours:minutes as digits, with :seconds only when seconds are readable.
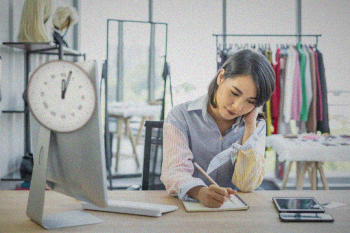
12:03
